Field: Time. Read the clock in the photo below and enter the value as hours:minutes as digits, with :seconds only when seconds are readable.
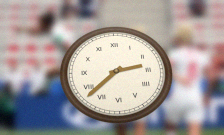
2:38
